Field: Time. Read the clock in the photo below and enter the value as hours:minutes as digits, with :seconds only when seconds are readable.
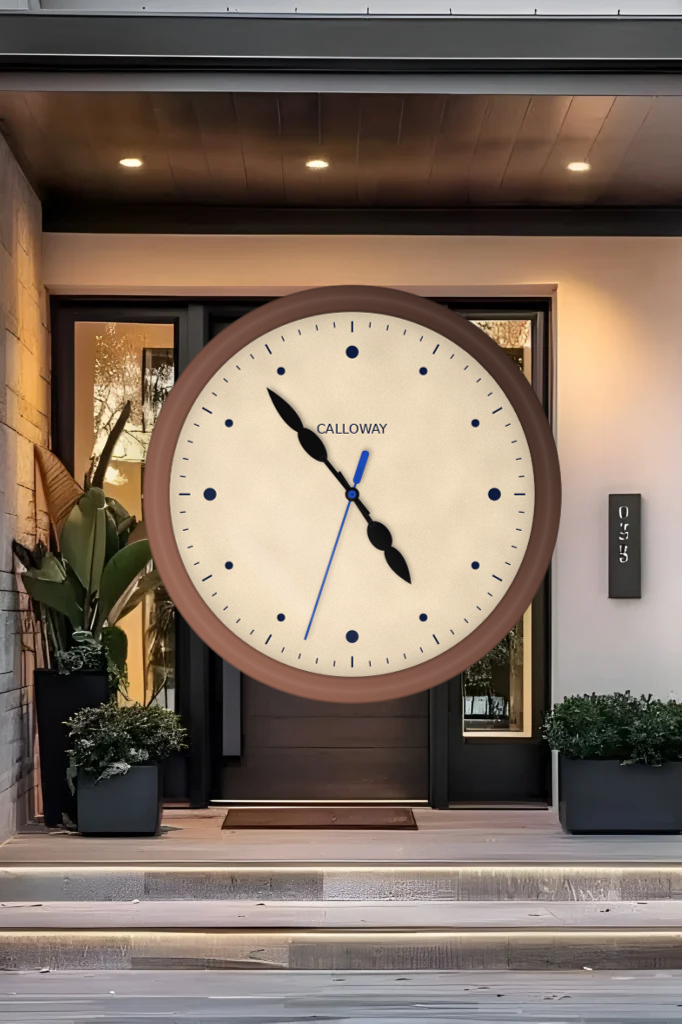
4:53:33
